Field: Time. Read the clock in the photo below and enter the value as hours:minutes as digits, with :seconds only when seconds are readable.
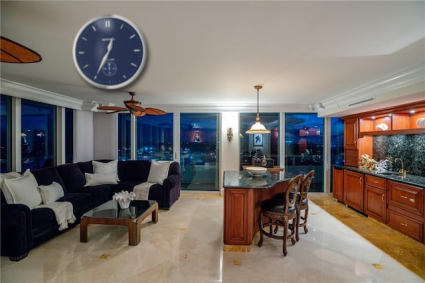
12:35
